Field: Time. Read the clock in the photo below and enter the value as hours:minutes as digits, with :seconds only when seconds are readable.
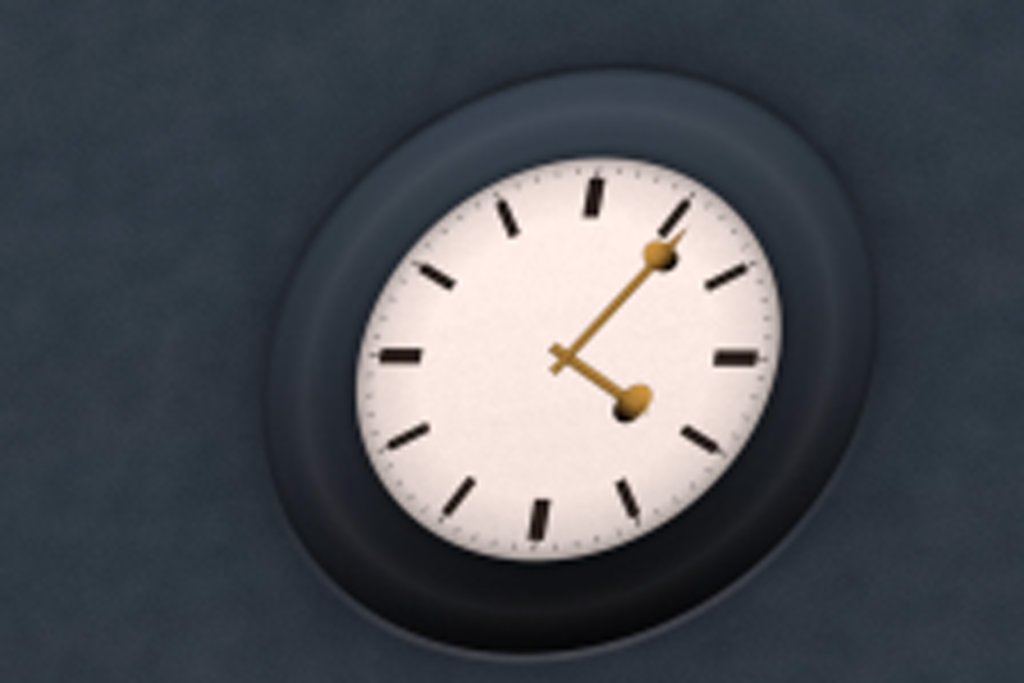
4:06
